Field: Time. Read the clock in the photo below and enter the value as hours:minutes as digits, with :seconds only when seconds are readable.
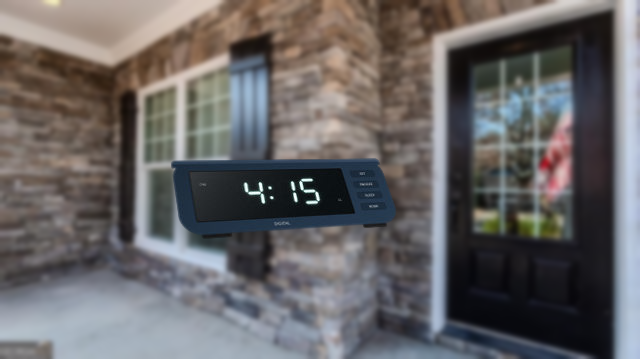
4:15
